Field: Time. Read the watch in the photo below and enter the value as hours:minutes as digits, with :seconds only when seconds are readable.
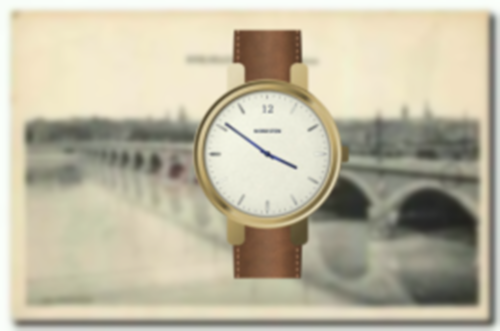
3:51
